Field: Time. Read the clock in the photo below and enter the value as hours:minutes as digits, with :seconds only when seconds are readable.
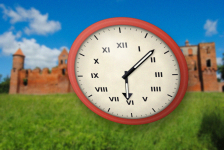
6:08
